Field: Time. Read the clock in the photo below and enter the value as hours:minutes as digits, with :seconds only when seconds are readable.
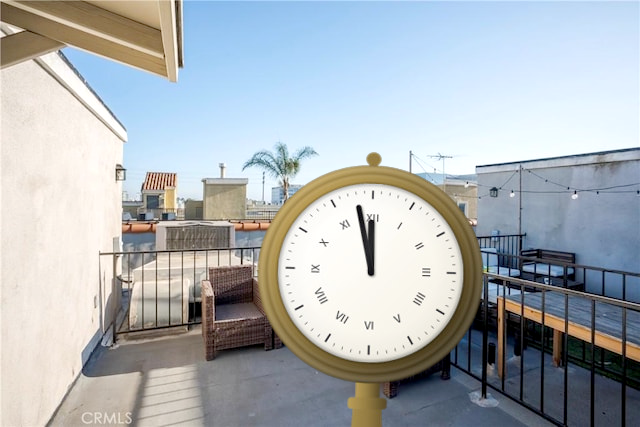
11:58
